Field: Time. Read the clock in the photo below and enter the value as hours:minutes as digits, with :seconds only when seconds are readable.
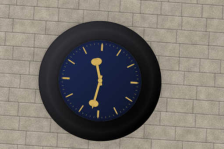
11:32
